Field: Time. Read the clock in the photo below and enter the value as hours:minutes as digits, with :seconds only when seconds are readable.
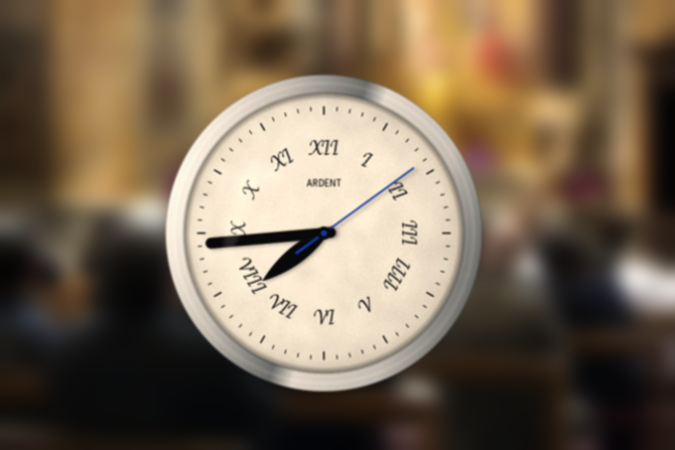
7:44:09
